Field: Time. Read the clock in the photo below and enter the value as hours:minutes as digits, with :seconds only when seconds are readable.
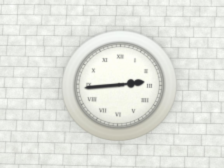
2:44
